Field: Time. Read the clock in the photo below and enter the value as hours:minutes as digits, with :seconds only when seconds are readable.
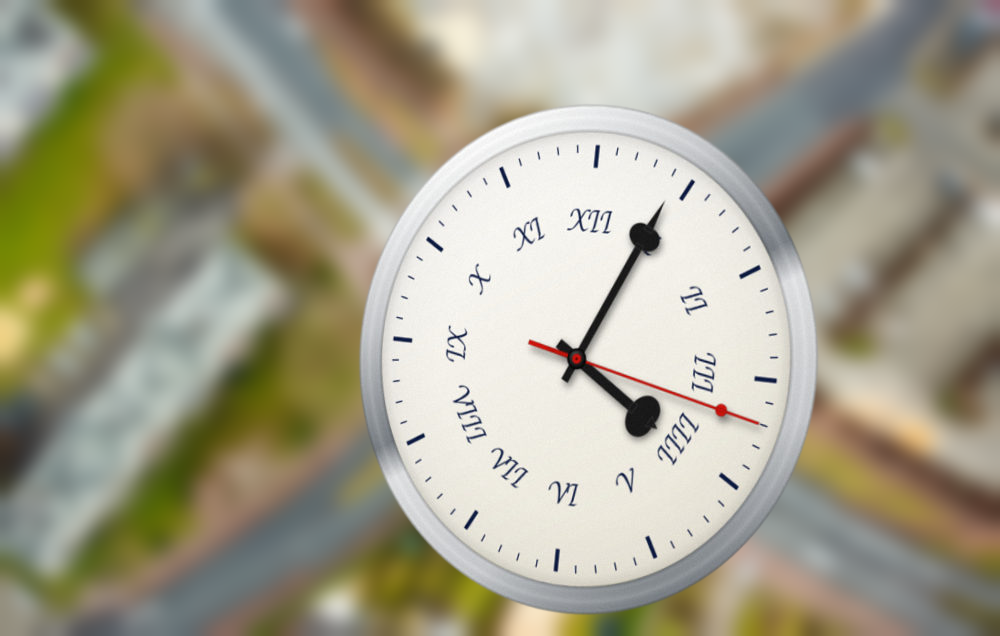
4:04:17
